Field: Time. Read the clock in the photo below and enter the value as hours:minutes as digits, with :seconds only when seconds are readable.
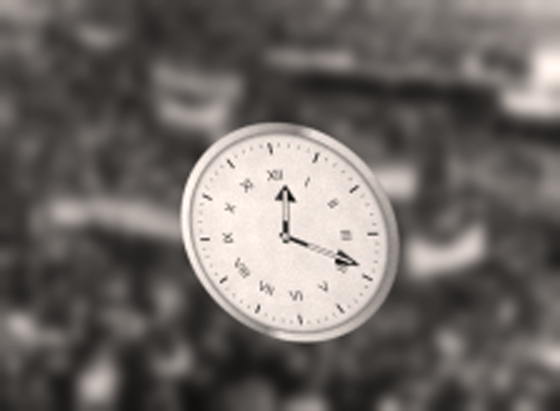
12:19
